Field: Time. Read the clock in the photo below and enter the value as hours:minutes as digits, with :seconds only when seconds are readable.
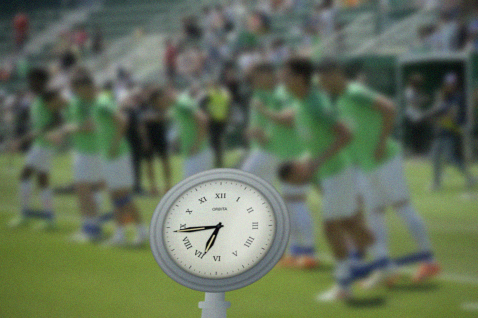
6:44
